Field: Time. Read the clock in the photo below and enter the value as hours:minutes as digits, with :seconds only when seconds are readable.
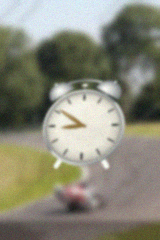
8:51
